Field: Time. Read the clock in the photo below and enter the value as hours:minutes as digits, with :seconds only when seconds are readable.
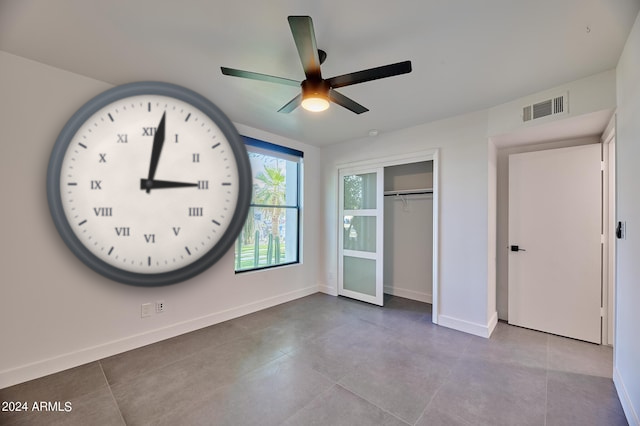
3:02
